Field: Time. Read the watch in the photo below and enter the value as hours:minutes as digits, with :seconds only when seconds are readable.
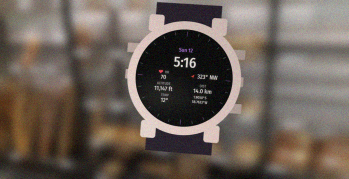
5:16
